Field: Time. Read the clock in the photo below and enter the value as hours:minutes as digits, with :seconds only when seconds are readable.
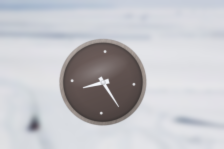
8:24
